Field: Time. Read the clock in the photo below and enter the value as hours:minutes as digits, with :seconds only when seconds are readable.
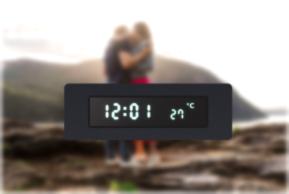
12:01
